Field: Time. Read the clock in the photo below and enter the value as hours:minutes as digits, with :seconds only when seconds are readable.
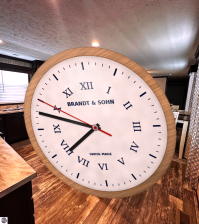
7:47:50
